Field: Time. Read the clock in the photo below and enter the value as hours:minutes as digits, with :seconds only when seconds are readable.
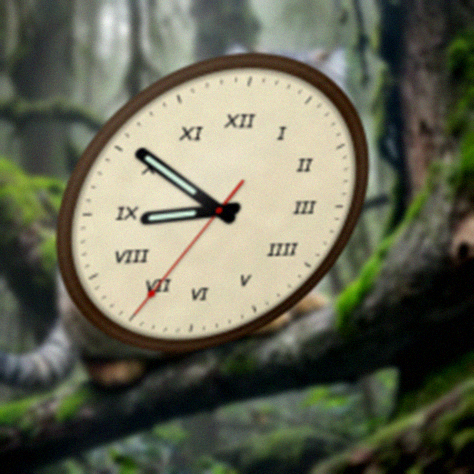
8:50:35
